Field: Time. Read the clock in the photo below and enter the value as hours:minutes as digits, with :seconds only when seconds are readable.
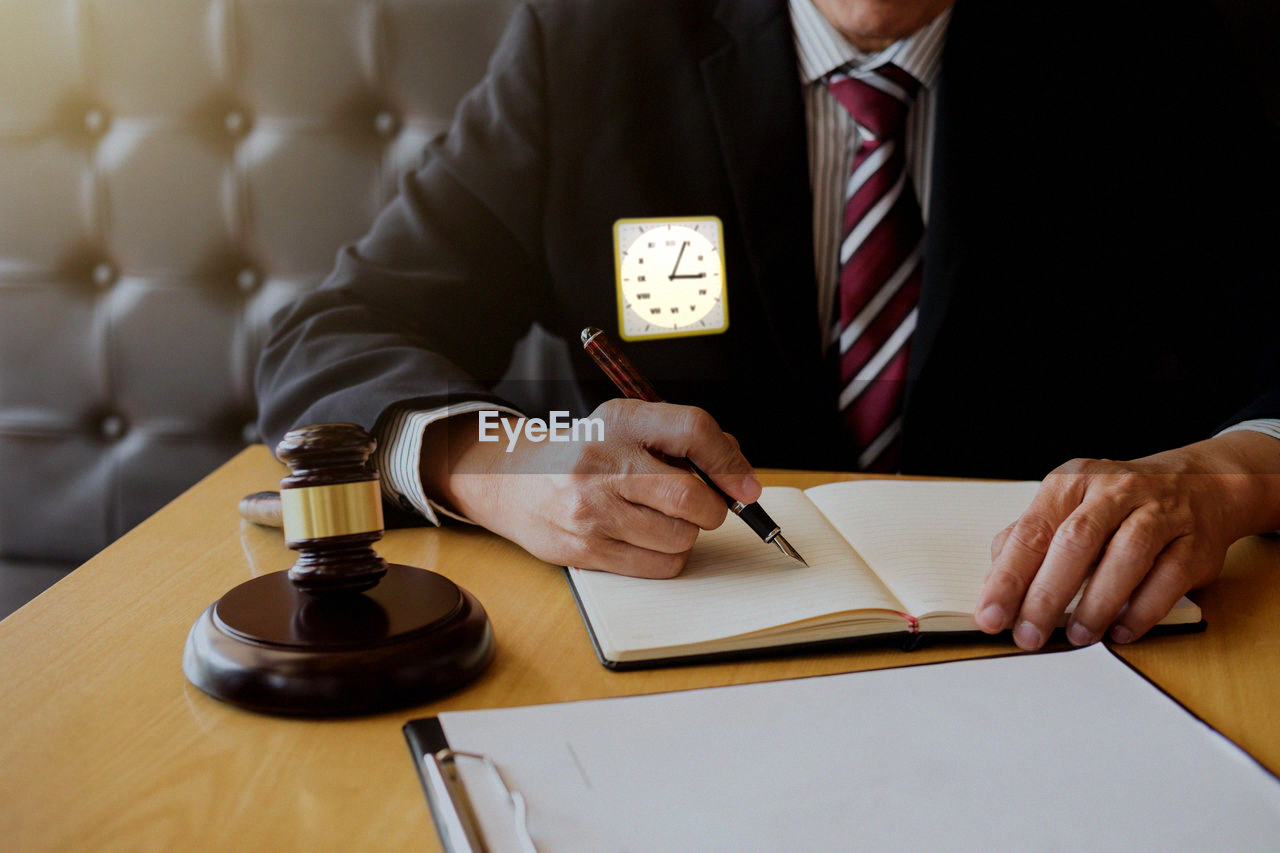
3:04
